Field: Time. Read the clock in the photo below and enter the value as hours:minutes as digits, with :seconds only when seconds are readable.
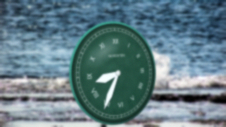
8:35
